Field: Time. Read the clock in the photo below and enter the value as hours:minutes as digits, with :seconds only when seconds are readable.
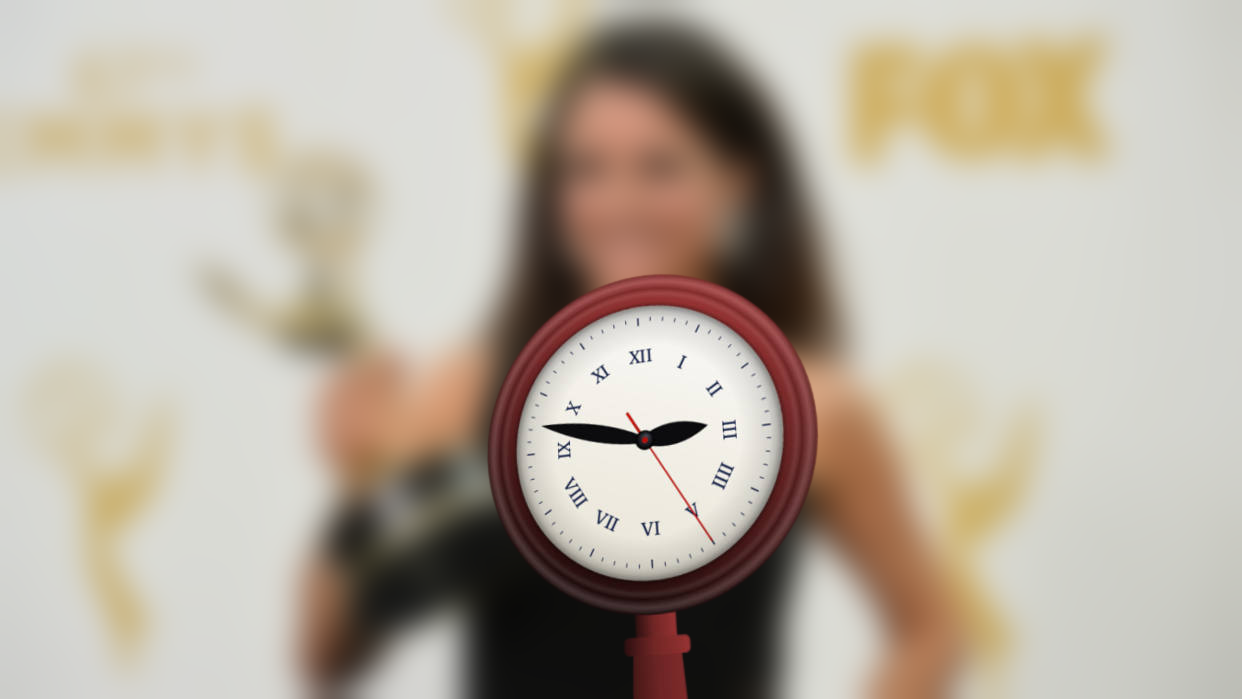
2:47:25
